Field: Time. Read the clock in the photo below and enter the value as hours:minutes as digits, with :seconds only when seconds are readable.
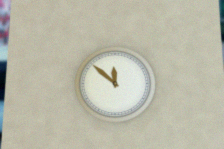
11:52
